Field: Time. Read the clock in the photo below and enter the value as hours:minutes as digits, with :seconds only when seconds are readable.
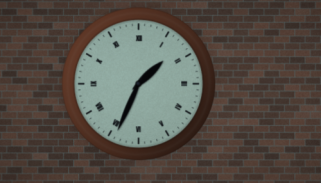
1:34
